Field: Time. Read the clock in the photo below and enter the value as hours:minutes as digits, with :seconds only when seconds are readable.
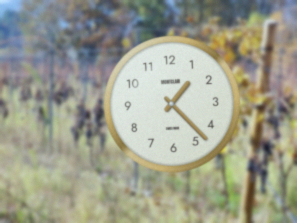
1:23
